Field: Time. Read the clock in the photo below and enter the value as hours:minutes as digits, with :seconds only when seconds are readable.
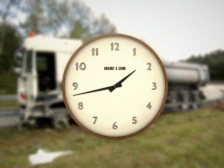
1:43
